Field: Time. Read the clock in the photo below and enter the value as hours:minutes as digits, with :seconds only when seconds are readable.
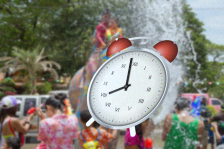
7:58
